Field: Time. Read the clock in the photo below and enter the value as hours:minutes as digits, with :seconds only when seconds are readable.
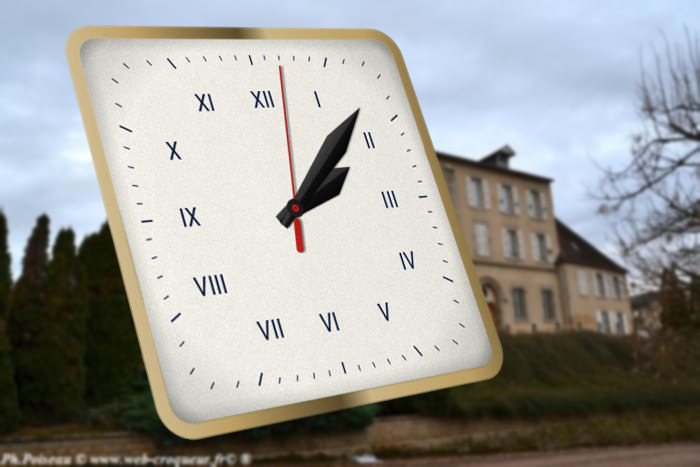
2:08:02
